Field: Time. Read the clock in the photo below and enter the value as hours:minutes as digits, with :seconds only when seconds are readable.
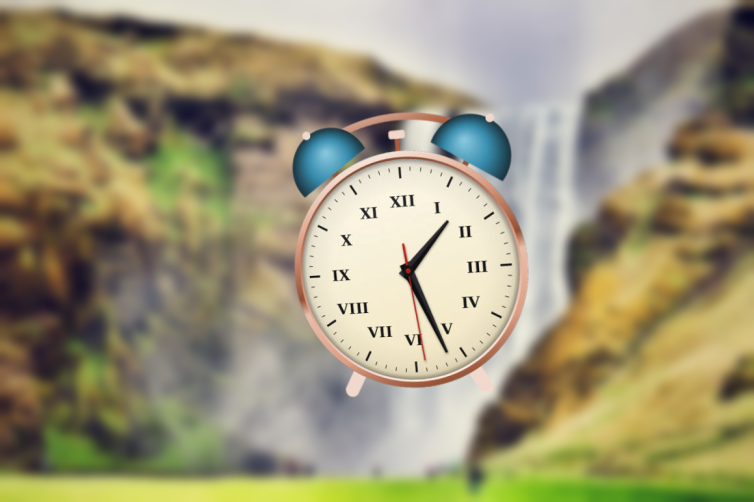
1:26:29
